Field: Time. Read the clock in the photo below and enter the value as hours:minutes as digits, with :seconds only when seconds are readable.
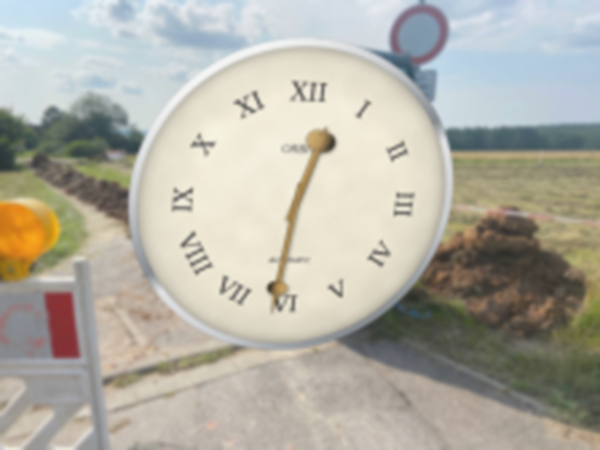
12:31
